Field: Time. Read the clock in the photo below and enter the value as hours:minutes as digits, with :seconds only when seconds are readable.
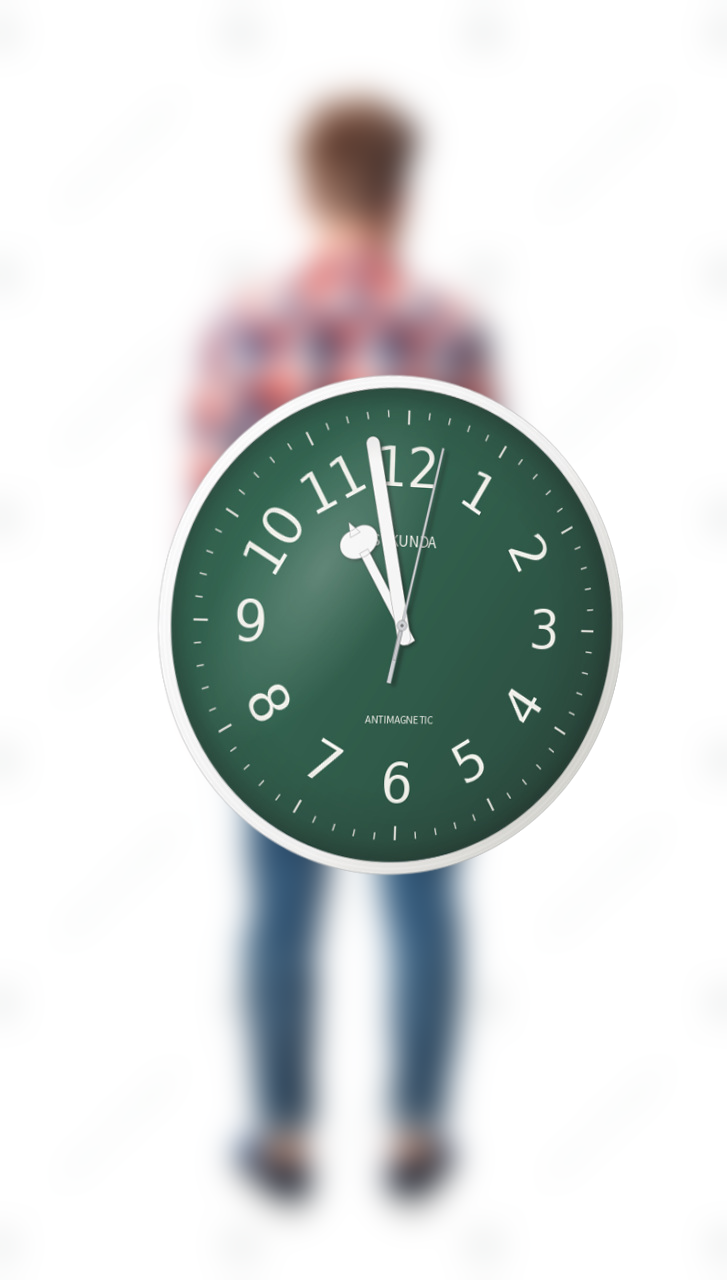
10:58:02
